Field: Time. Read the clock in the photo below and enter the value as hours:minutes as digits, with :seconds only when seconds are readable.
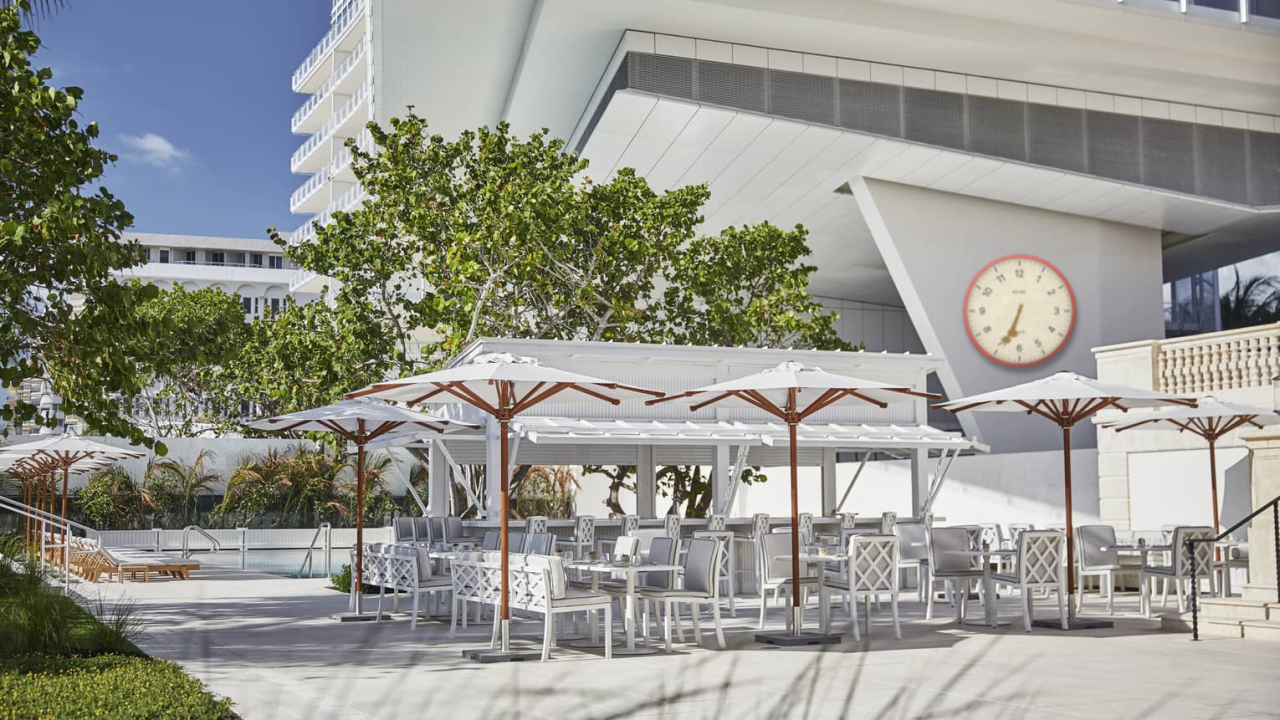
6:34
